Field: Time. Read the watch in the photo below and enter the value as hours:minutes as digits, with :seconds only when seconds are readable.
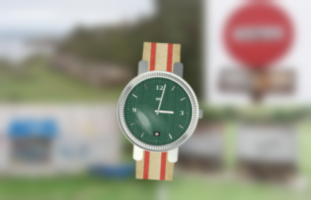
3:02
